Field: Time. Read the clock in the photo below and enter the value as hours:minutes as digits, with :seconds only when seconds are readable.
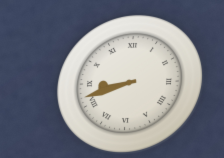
8:42
